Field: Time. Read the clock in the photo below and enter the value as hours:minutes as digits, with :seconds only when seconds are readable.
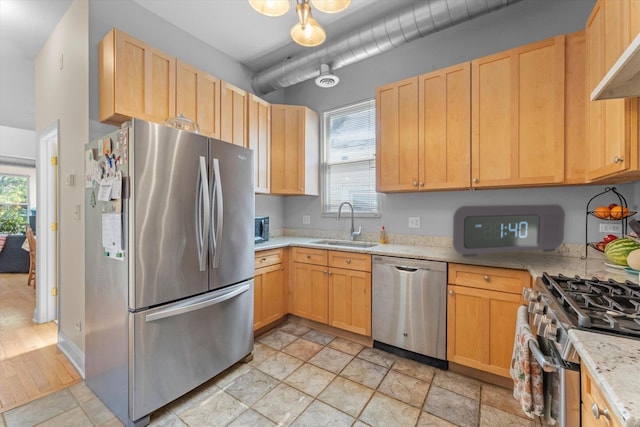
1:40
